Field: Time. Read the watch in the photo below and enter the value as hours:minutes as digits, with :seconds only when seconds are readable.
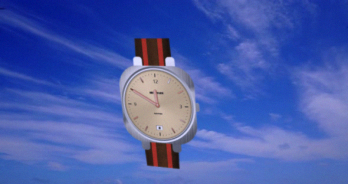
11:50
